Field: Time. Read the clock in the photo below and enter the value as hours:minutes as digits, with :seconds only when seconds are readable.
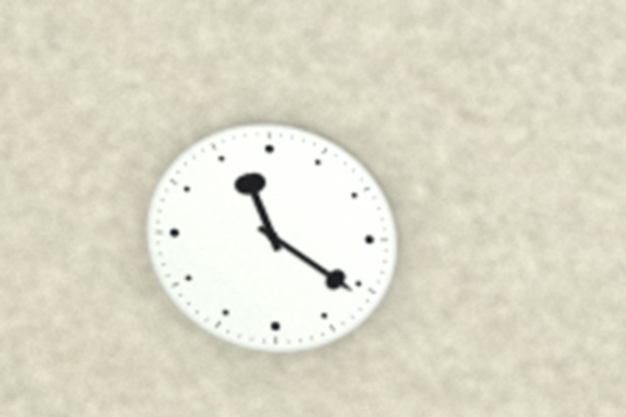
11:21
